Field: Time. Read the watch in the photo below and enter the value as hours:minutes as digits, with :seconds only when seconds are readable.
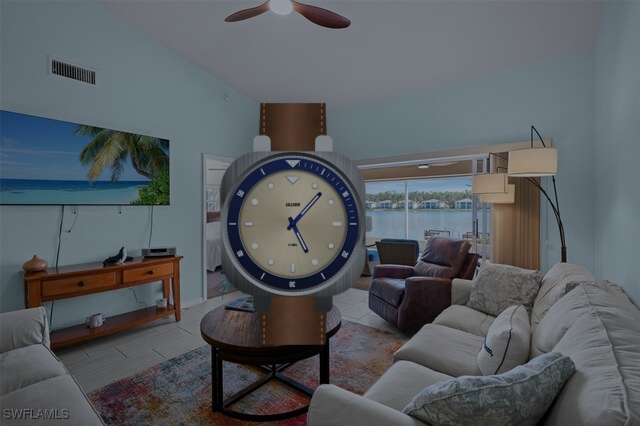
5:07
